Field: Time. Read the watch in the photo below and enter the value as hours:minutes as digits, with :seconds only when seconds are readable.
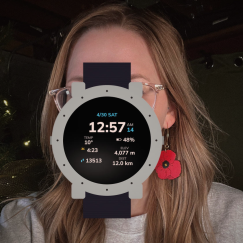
12:57
